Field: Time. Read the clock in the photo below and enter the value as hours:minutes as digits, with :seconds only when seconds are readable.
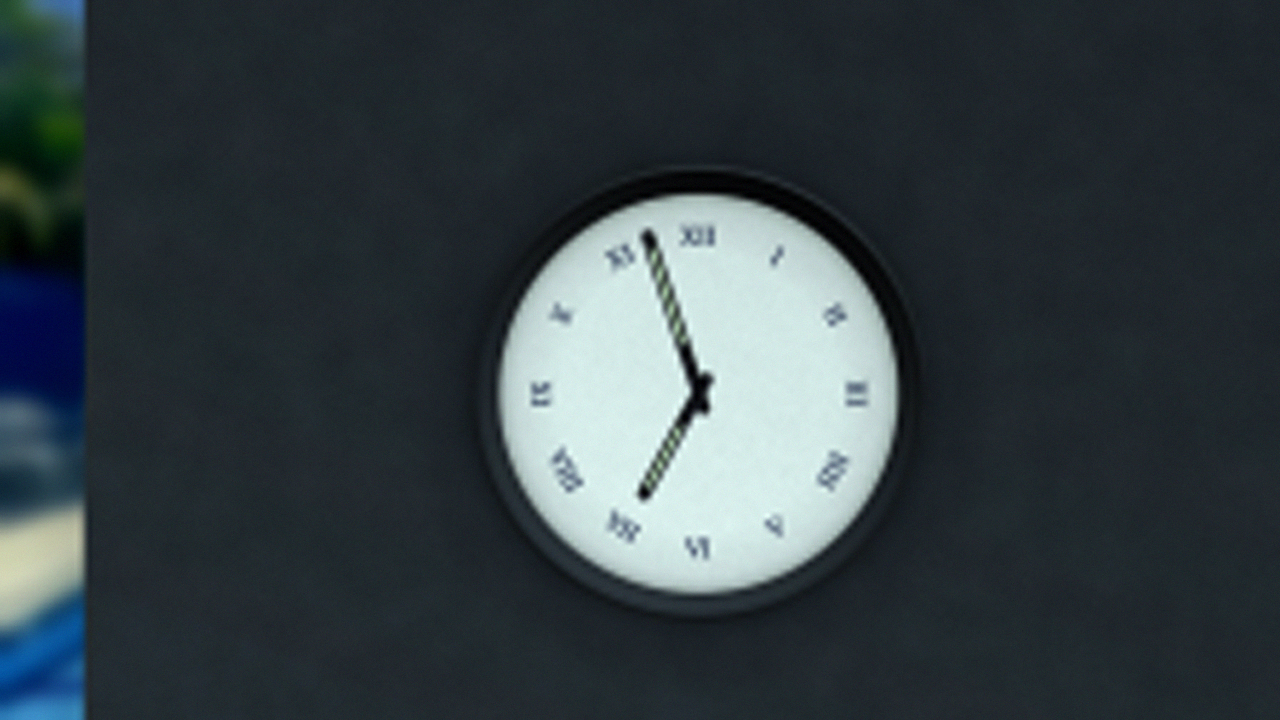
6:57
